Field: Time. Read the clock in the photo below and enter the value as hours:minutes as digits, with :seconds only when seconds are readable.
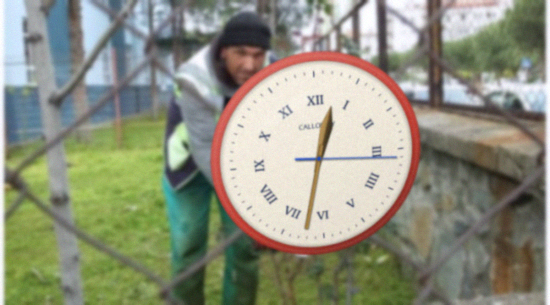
12:32:16
